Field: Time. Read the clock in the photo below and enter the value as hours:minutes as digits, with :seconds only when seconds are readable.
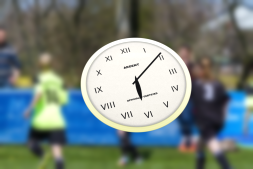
6:09
